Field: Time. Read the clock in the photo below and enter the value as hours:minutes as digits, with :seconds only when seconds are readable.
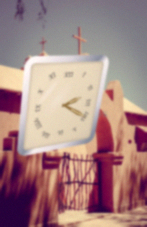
2:20
